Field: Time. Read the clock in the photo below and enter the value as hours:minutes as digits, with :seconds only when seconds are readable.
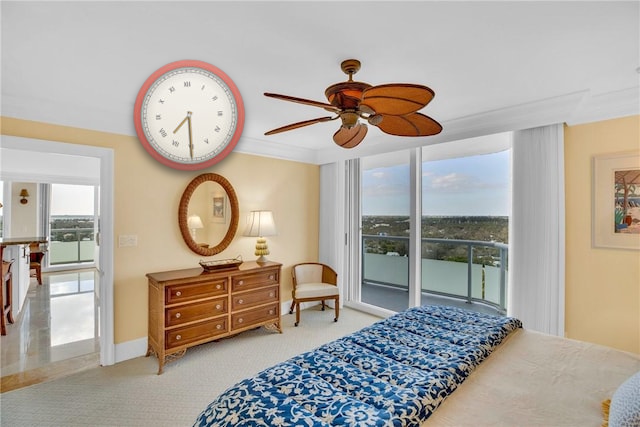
7:30
